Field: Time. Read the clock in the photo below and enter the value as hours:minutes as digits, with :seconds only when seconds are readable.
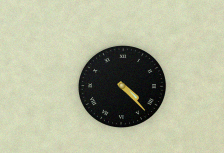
4:23
